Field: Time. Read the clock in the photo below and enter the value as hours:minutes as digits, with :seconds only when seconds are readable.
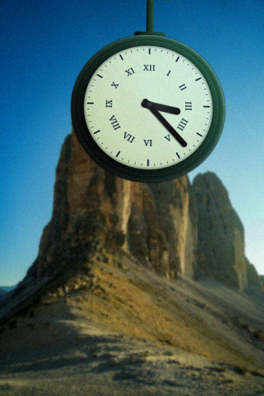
3:23
